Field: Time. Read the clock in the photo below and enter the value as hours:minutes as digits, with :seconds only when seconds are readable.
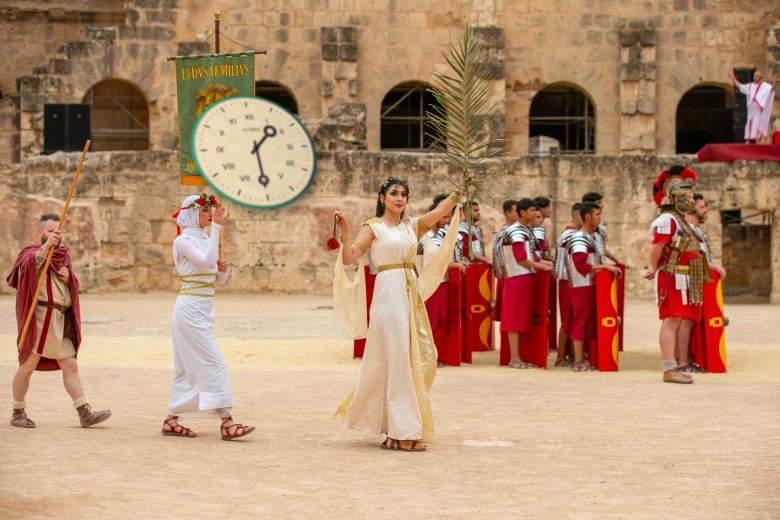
1:30
